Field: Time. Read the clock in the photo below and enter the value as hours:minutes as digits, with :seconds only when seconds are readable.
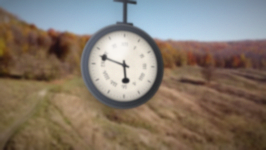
5:48
